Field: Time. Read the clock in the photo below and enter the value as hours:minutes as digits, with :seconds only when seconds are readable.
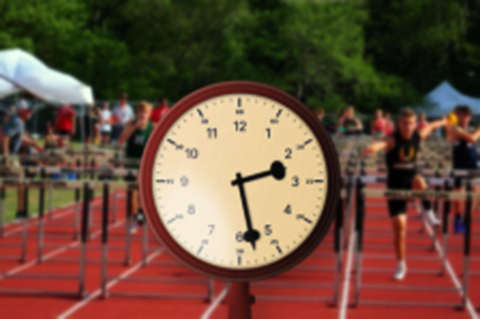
2:28
